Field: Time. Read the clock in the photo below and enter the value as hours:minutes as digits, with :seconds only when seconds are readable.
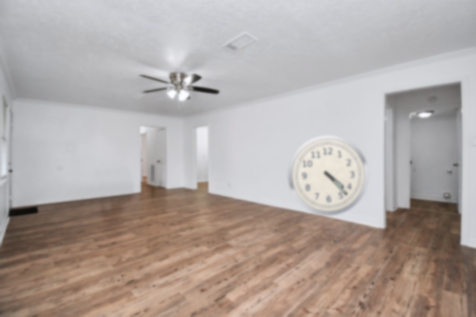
4:23
